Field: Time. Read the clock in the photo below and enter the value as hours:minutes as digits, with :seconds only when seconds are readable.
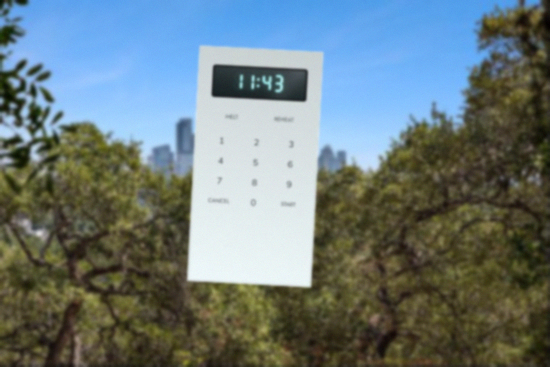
11:43
